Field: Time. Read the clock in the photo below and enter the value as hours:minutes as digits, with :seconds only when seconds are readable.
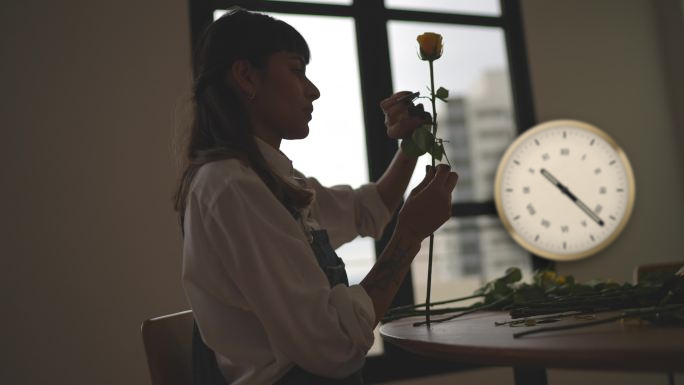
10:22
